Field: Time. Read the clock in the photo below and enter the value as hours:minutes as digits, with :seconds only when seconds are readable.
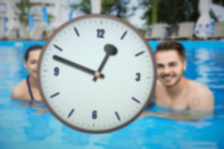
12:48
